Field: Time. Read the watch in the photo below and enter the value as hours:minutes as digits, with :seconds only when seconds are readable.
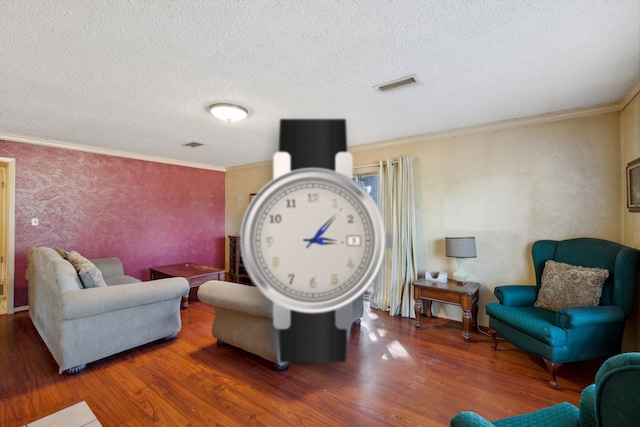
3:07
